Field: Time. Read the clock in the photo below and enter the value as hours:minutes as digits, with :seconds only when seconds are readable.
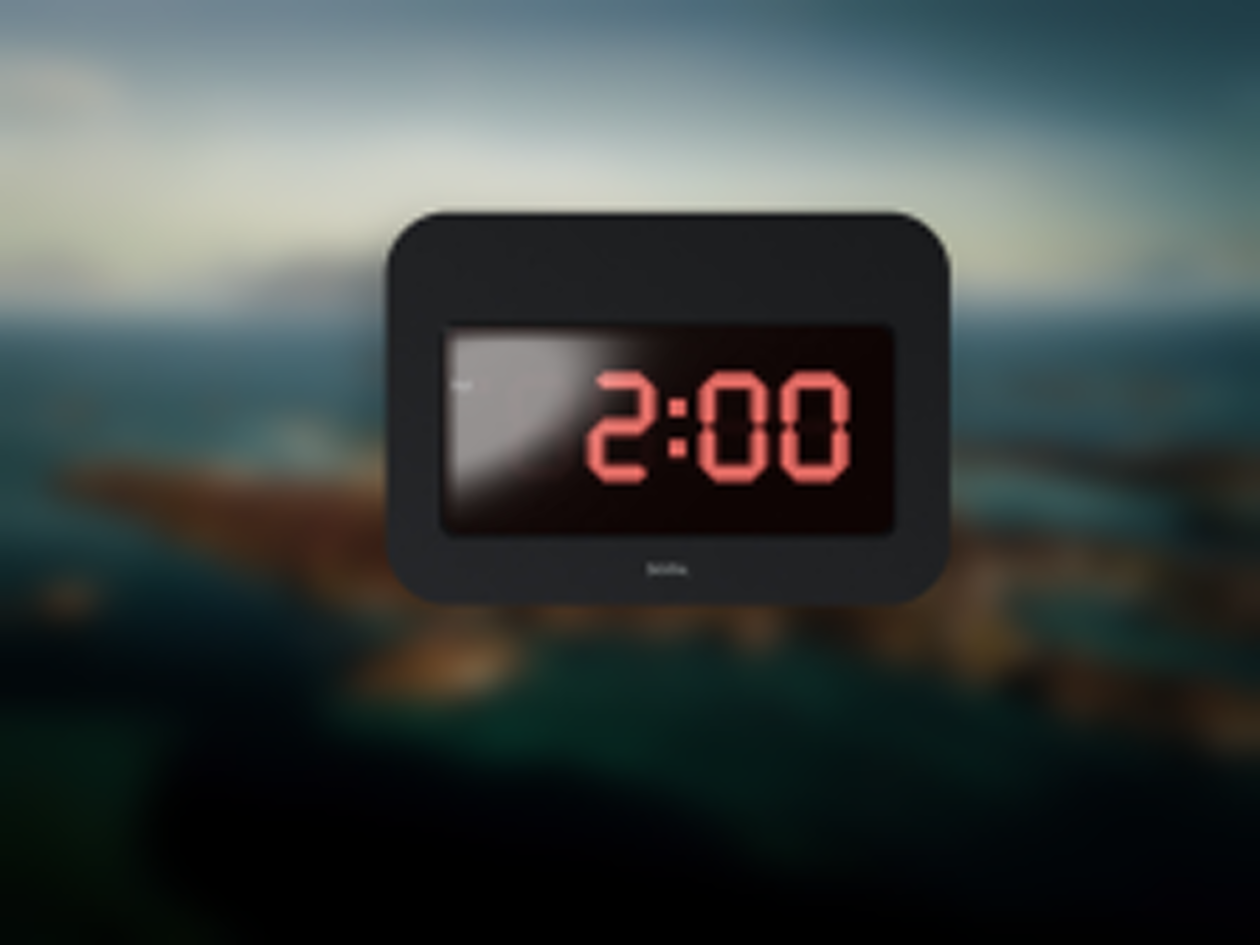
2:00
